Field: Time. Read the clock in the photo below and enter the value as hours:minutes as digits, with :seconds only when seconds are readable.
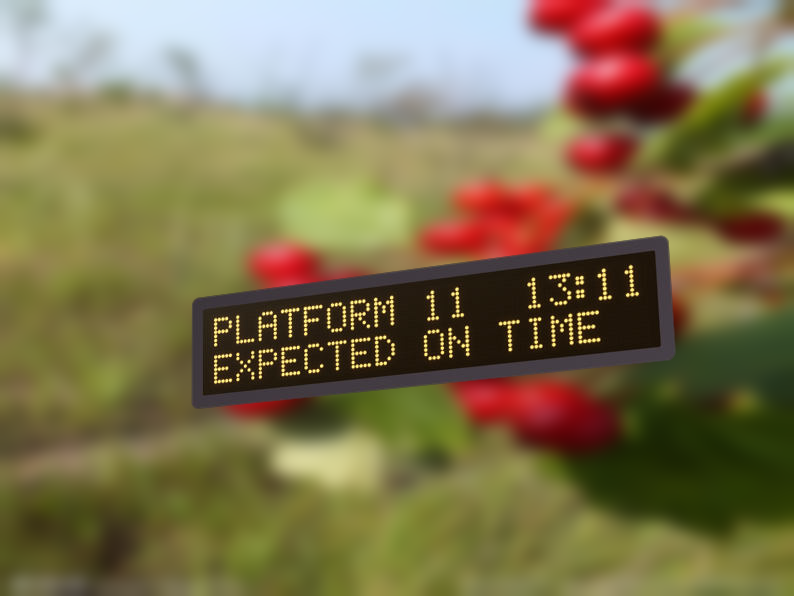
13:11
